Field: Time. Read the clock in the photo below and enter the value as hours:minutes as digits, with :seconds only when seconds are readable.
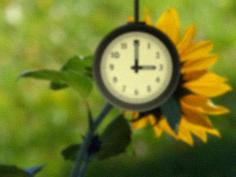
3:00
